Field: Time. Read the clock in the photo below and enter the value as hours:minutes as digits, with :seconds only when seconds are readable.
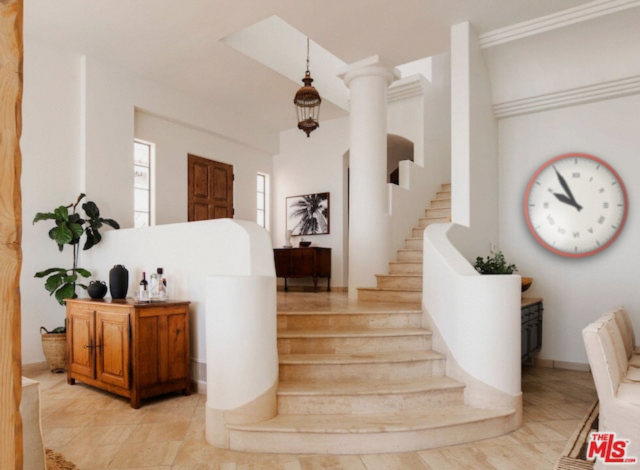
9:55
